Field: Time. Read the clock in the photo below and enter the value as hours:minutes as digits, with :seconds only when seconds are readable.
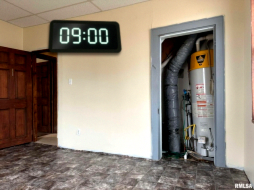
9:00
